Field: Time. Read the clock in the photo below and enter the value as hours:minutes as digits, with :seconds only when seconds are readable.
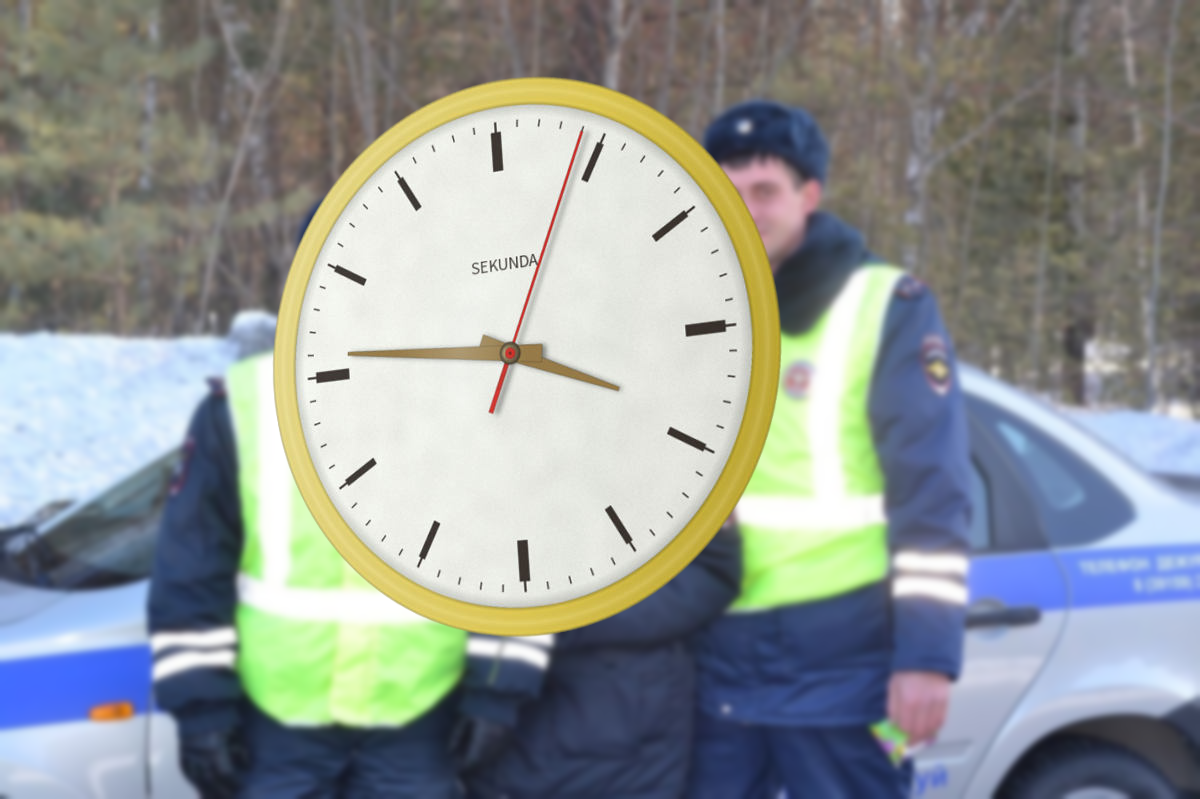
3:46:04
